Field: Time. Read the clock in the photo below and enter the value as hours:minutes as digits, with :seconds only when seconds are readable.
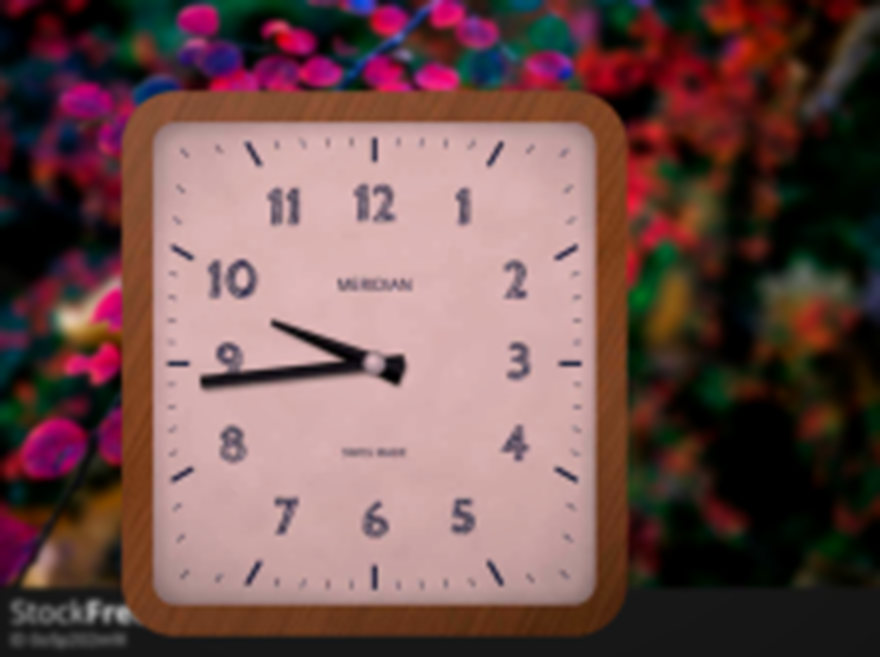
9:44
